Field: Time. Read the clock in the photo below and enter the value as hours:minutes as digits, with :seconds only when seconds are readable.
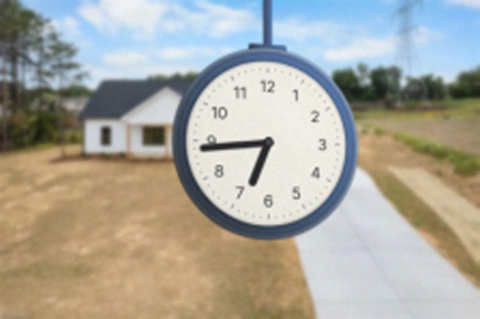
6:44
